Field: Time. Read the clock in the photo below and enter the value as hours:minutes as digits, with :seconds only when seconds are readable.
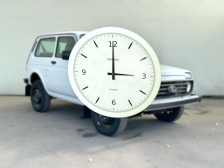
3:00
